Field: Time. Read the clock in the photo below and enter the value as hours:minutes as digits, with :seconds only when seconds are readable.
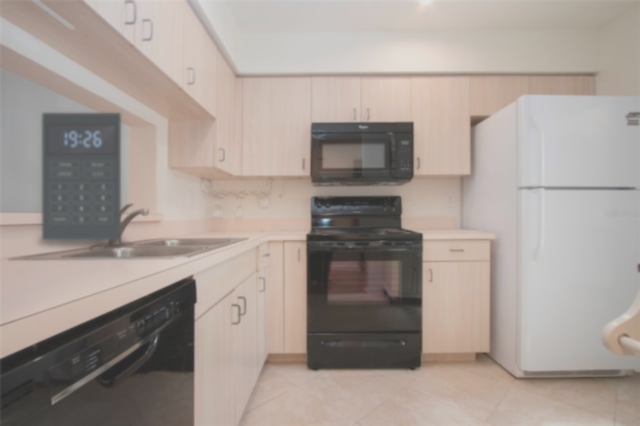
19:26
